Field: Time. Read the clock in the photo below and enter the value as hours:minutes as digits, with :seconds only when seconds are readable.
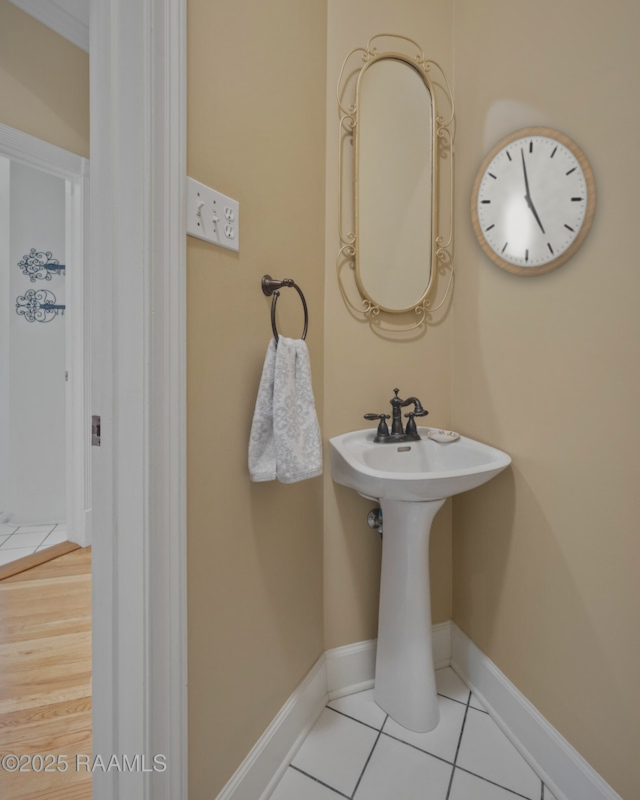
4:58
